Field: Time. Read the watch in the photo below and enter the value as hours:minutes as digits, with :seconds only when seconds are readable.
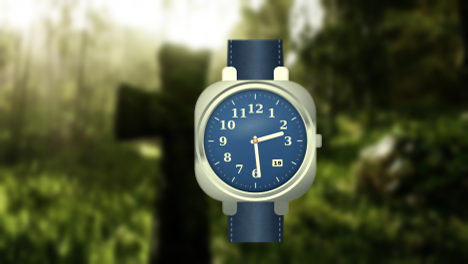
2:29
